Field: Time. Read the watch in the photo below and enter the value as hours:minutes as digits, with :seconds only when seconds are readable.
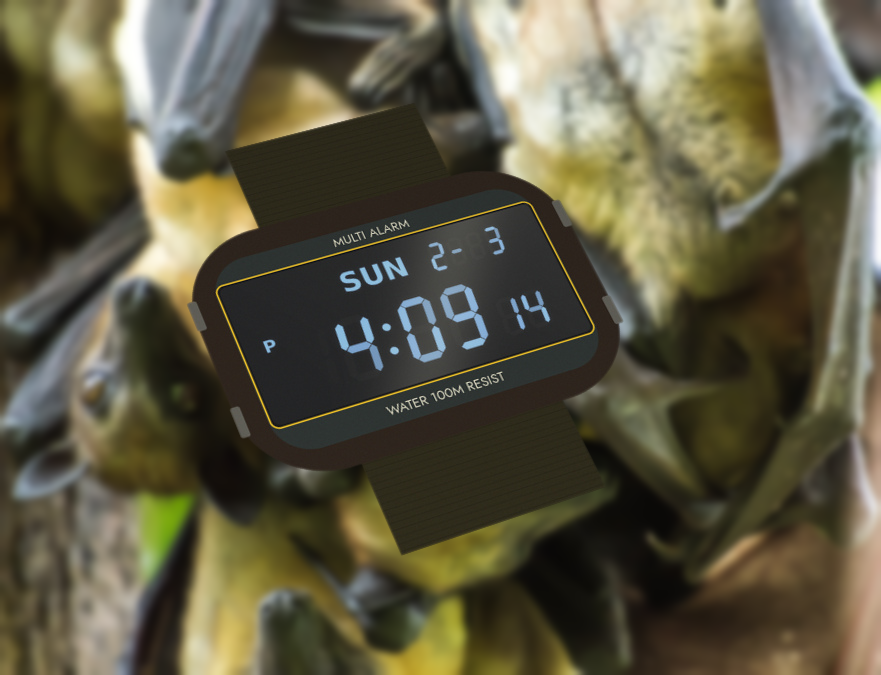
4:09:14
